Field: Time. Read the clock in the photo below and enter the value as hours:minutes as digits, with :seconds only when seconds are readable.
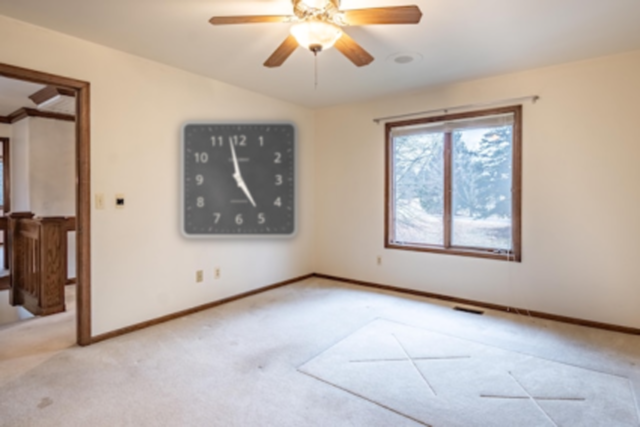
4:58
